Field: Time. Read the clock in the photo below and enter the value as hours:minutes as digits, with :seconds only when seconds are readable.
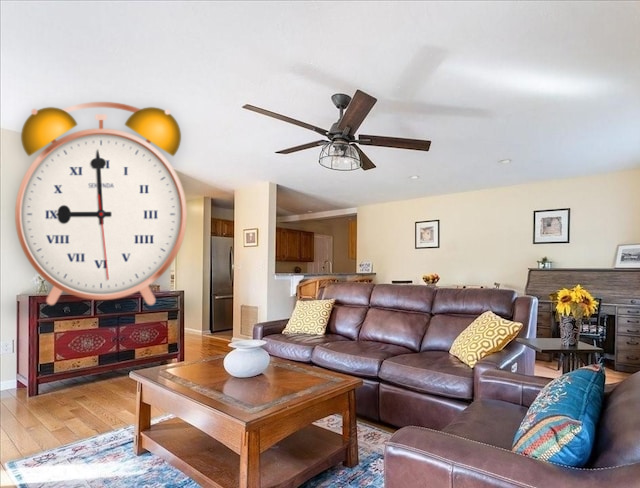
8:59:29
